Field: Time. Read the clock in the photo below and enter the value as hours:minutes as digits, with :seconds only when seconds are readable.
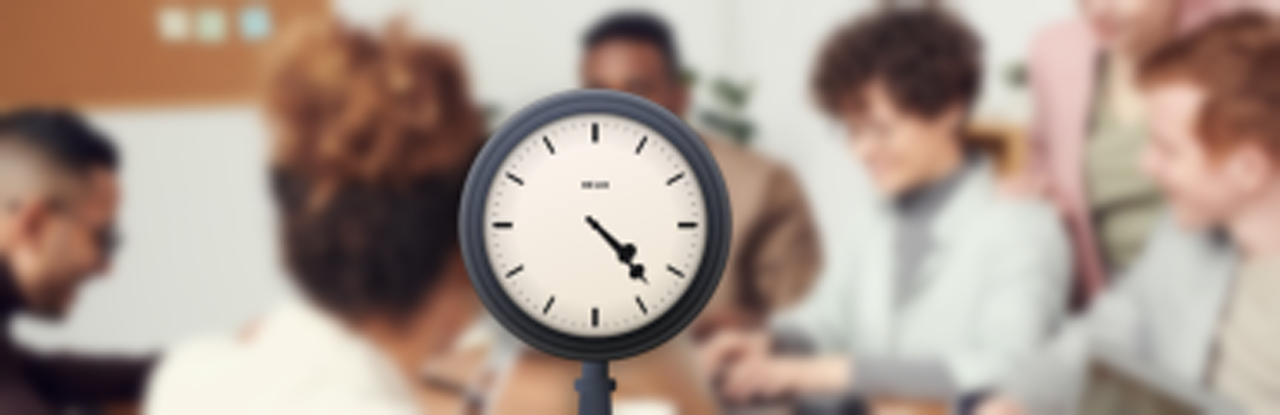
4:23
